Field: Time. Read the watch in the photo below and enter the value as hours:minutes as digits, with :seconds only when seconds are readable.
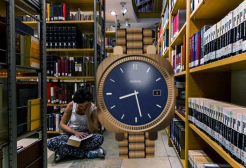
8:28
